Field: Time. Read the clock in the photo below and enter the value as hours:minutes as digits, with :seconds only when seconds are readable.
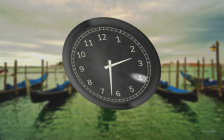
2:32
